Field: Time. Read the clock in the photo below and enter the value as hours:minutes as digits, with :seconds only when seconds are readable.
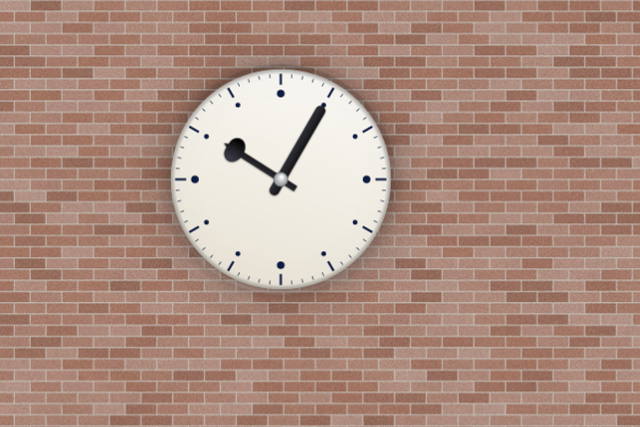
10:05
